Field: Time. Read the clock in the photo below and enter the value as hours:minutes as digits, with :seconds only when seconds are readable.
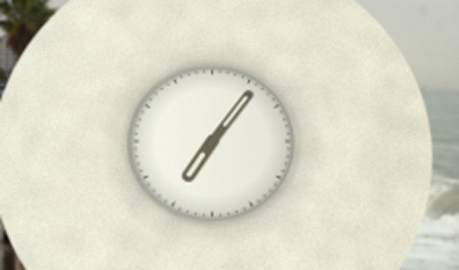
7:06
